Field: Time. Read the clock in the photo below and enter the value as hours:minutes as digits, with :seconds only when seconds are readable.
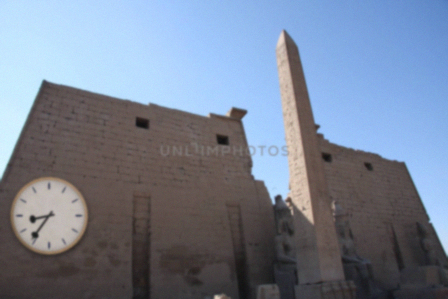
8:36
